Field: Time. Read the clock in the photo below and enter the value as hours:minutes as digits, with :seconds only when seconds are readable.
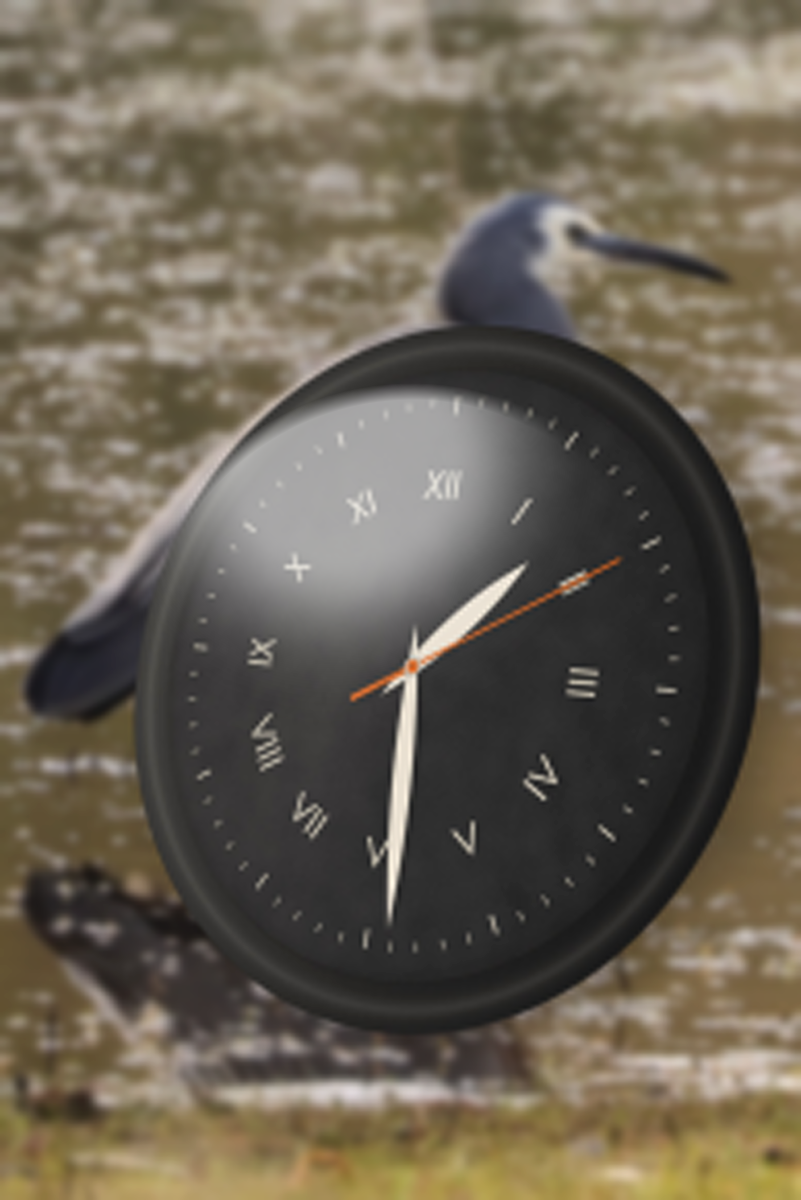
1:29:10
